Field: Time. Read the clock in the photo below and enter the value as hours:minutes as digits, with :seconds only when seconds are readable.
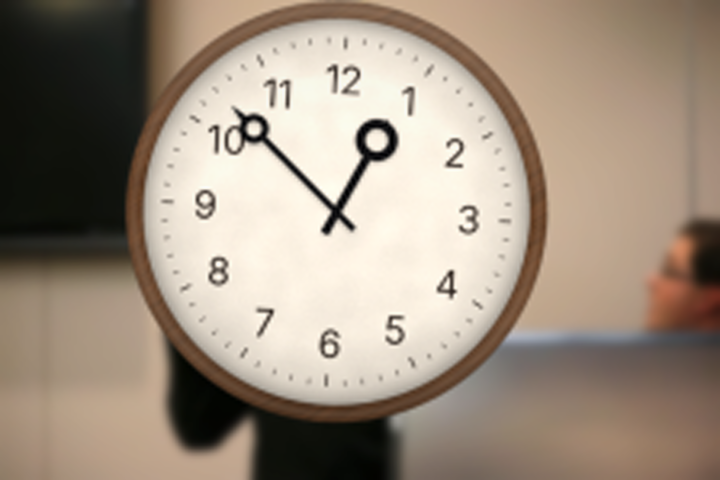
12:52
